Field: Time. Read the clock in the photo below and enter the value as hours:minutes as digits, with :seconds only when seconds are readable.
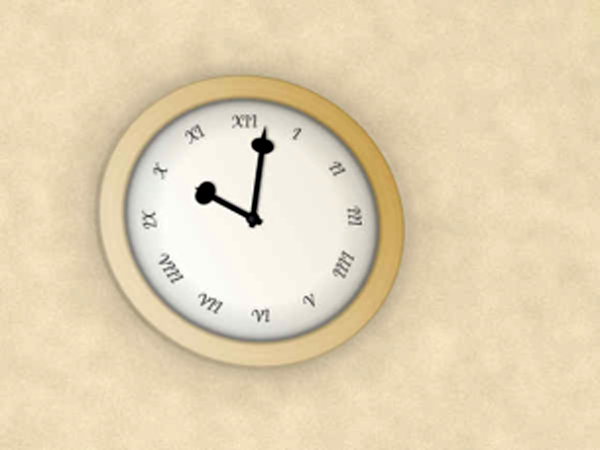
10:02
